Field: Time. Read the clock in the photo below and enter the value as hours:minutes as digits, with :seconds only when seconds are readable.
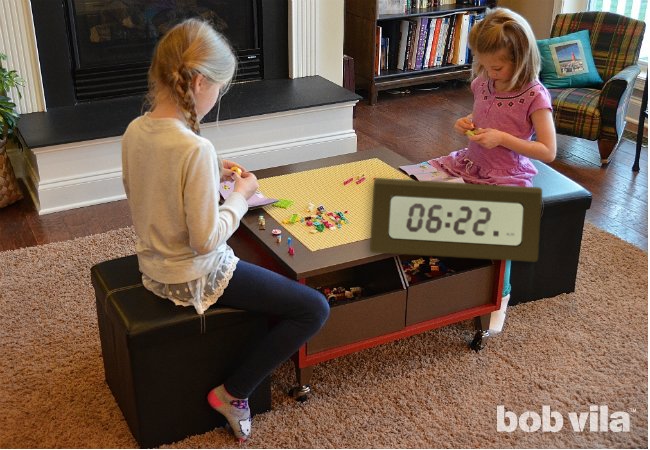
6:22
